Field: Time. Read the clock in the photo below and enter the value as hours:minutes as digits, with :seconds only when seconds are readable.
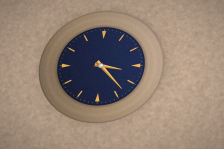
3:23
